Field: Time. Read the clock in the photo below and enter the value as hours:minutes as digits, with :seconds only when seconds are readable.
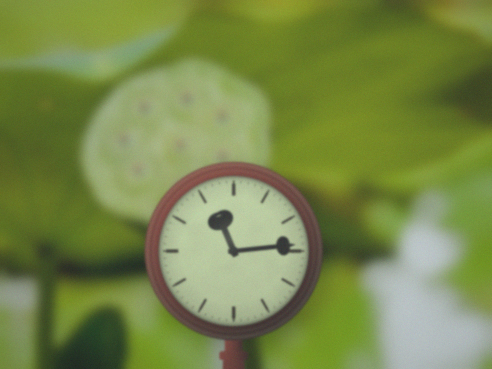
11:14
